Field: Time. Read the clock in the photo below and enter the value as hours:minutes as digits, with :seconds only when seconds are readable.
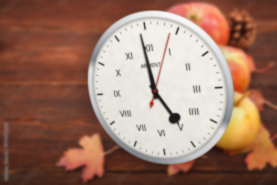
4:59:04
